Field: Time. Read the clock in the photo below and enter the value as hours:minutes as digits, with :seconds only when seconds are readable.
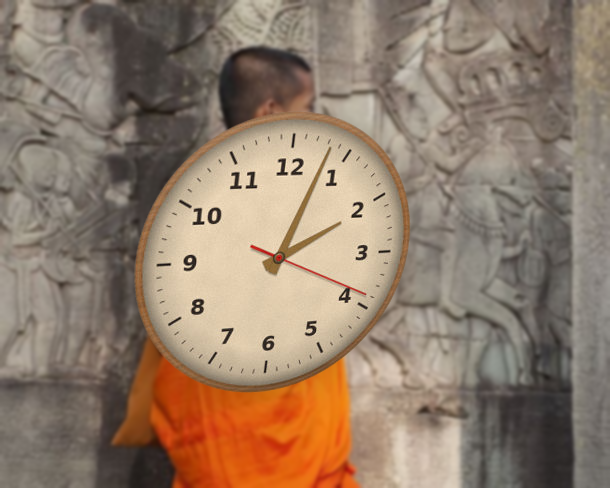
2:03:19
